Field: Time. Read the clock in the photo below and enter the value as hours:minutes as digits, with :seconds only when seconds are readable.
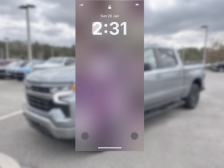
2:31
